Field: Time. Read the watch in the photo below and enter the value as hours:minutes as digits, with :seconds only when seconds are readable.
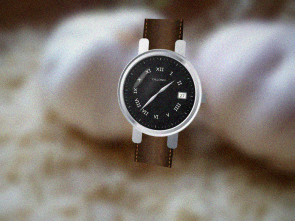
1:37
